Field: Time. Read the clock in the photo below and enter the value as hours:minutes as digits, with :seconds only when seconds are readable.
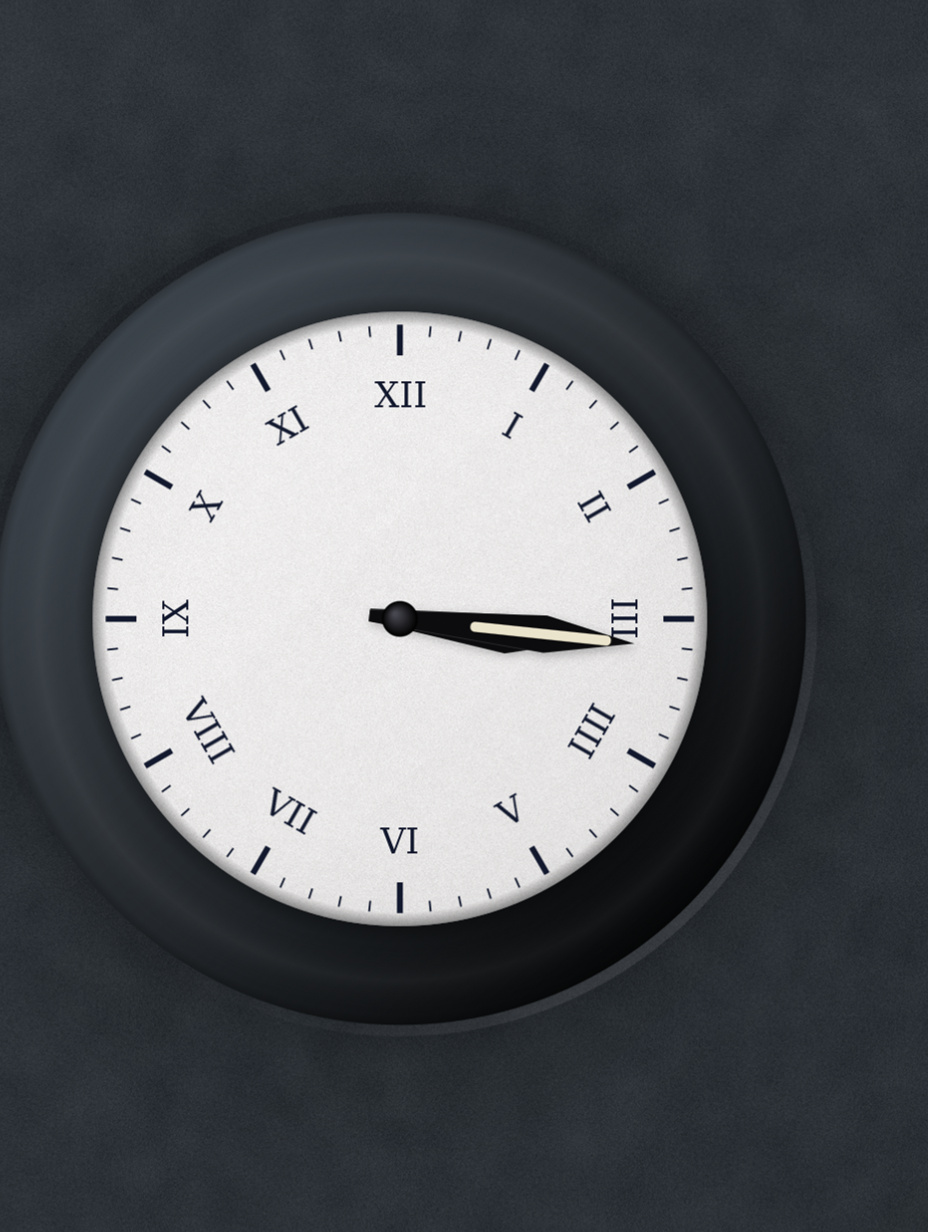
3:16
